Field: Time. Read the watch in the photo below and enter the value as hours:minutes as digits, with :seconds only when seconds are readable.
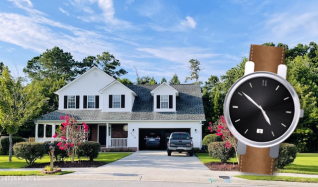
4:51
